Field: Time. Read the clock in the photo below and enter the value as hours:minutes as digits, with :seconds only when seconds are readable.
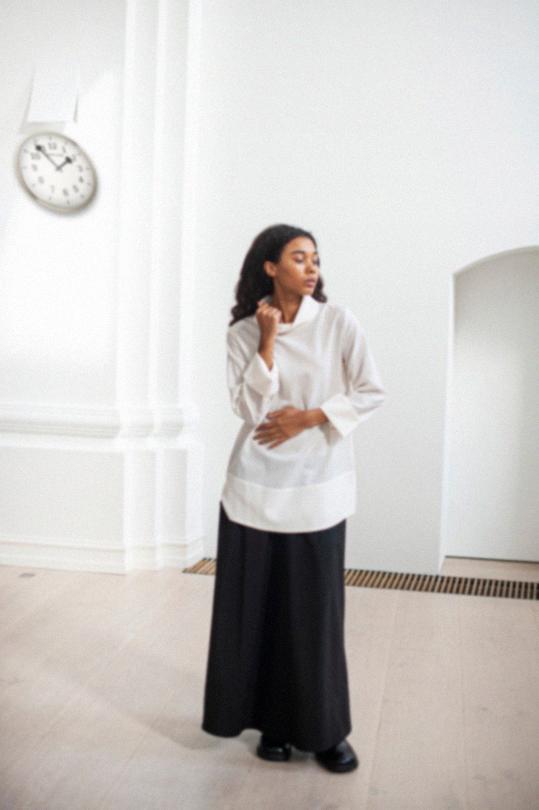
1:54
